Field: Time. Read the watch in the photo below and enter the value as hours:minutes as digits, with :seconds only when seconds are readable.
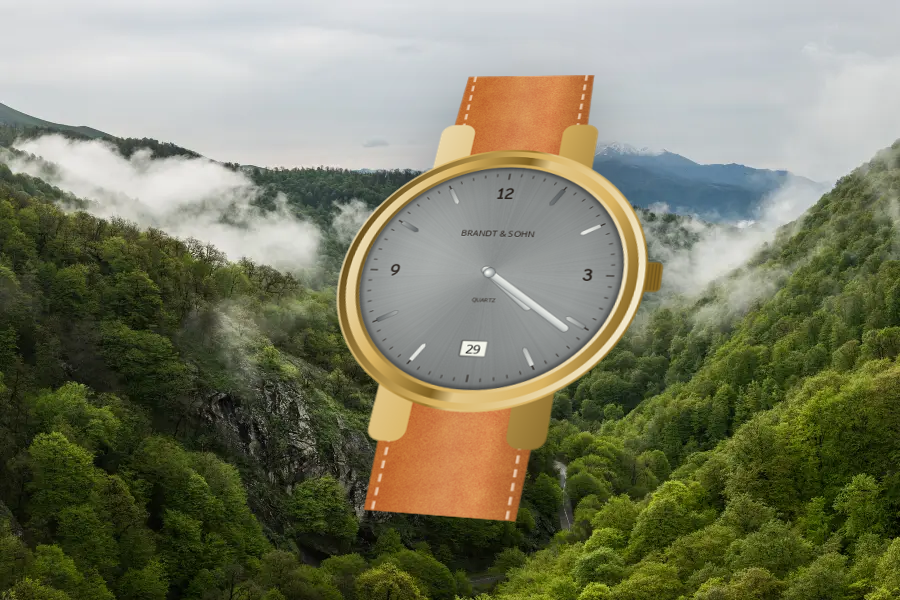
4:21
